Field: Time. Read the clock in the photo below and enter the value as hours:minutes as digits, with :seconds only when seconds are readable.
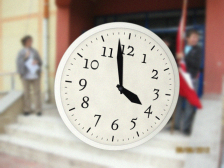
3:58
